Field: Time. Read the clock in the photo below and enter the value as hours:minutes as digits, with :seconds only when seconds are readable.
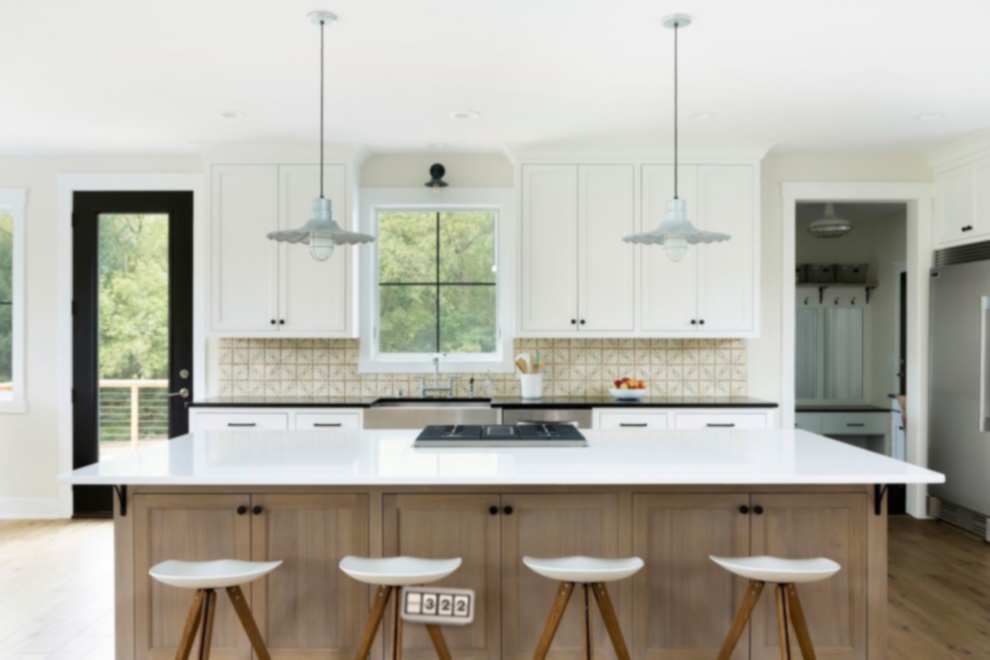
3:22
